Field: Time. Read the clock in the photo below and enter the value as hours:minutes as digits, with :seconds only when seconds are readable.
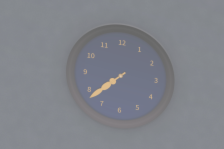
7:38
